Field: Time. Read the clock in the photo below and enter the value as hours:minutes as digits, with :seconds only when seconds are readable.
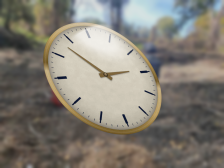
2:53
